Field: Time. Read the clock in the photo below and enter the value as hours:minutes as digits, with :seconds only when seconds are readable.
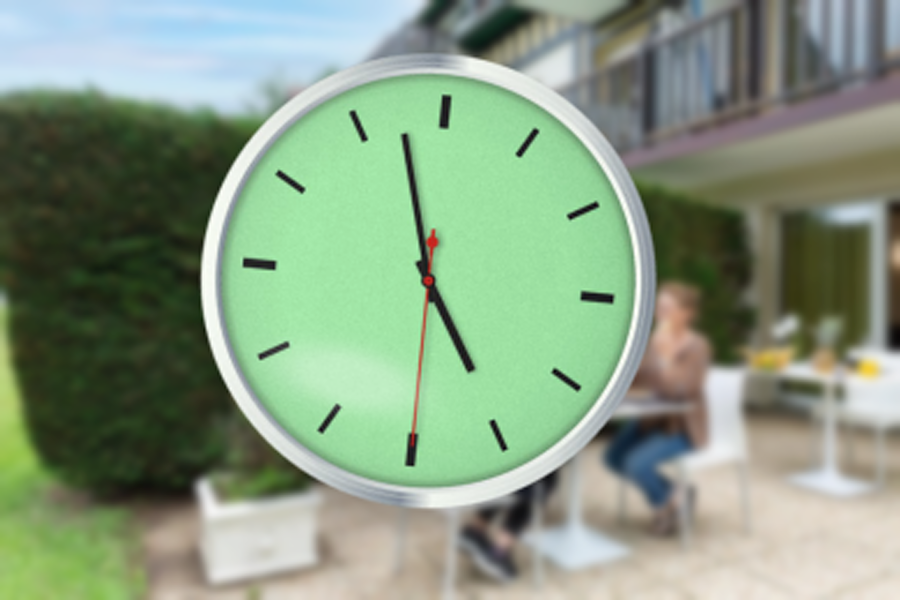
4:57:30
